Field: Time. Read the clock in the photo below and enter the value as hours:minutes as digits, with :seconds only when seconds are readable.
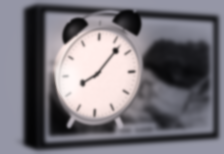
8:07
